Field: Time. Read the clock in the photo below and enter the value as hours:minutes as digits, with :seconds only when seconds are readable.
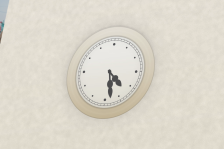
4:28
